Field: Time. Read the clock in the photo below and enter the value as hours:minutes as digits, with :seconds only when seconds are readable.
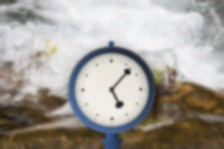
5:07
